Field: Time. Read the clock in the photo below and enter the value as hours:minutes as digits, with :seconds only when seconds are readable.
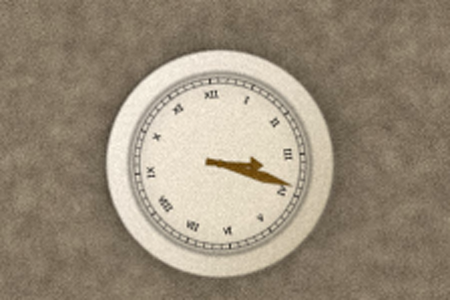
3:19
